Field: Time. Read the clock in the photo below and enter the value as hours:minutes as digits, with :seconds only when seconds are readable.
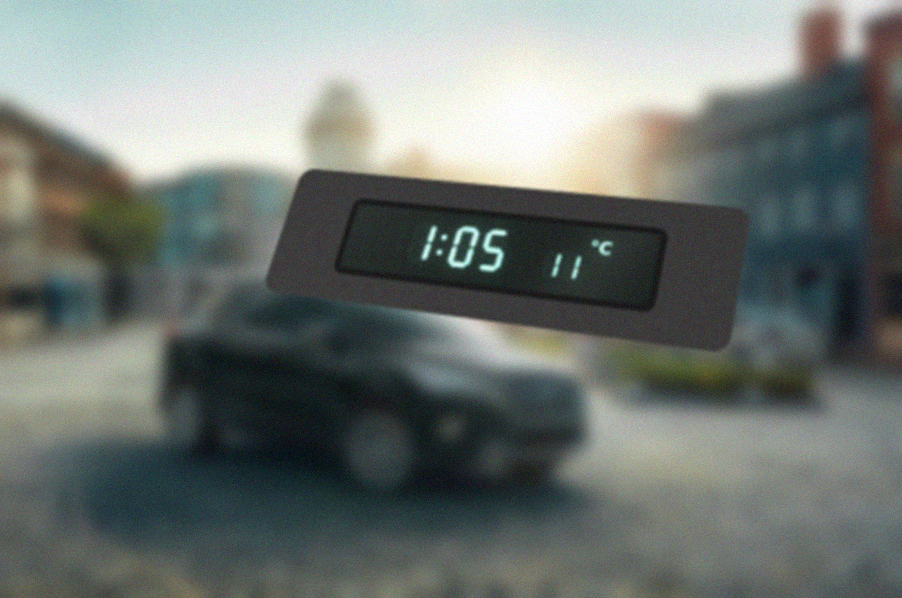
1:05
